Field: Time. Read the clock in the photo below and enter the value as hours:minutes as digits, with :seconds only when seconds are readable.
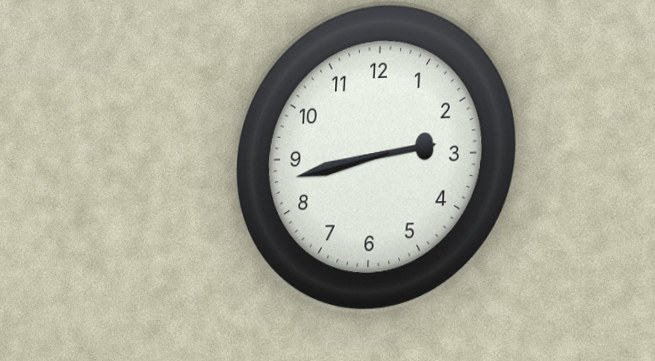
2:43
